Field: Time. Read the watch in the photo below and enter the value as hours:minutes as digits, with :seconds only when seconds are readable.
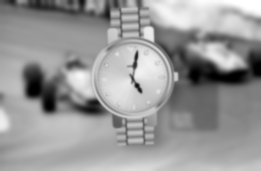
5:02
